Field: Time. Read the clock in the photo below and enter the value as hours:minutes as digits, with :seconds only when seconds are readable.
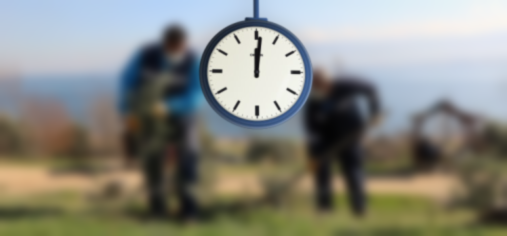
12:01
